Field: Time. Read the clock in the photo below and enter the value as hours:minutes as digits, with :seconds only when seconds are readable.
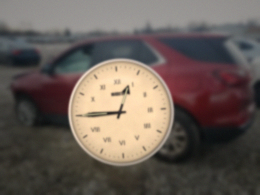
12:45
